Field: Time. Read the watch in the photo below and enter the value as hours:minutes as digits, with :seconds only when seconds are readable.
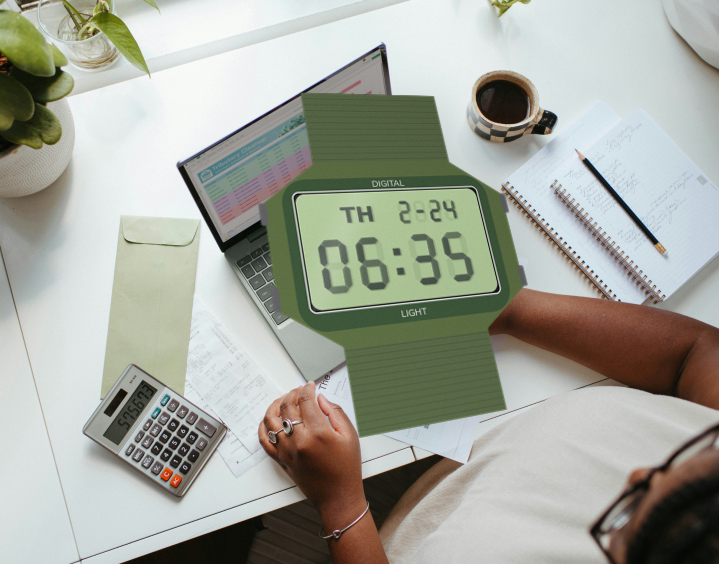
6:35
